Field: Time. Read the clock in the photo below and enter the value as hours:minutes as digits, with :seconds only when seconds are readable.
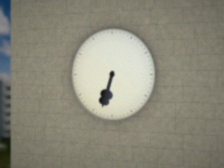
6:33
